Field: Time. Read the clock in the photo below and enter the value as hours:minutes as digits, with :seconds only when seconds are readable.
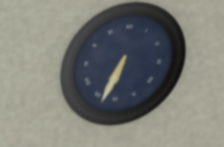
6:33
